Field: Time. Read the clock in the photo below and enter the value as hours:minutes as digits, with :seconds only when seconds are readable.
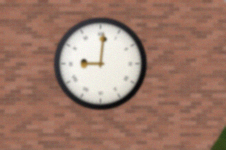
9:01
